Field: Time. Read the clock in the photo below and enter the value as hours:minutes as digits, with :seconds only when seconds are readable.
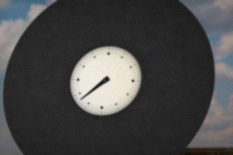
7:38
